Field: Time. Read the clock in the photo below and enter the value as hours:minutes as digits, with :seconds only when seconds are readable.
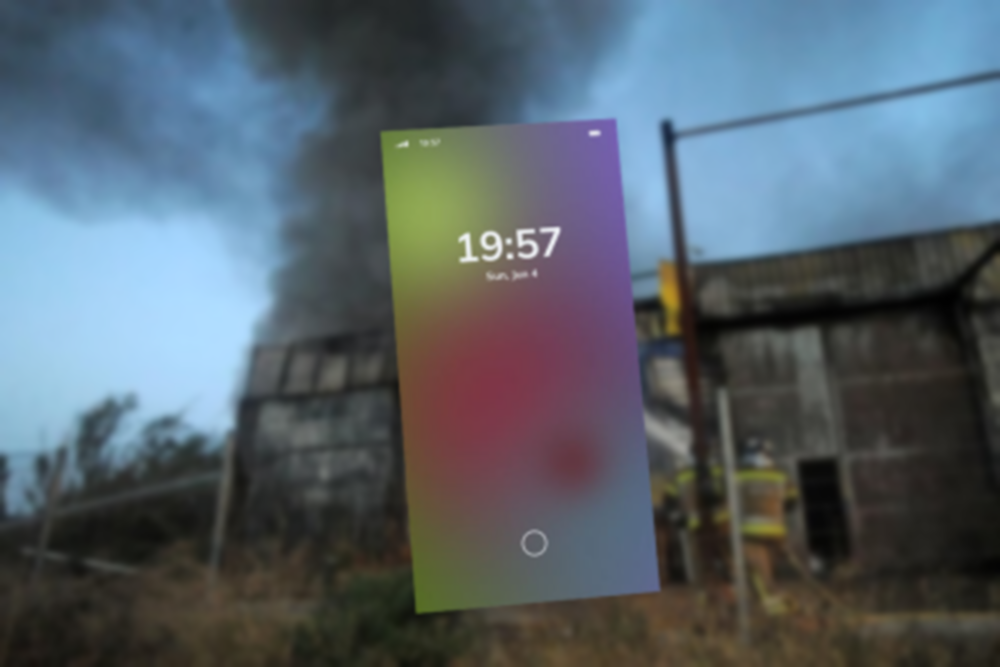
19:57
